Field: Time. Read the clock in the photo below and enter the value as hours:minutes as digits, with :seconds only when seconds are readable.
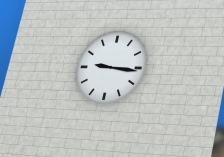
9:16
